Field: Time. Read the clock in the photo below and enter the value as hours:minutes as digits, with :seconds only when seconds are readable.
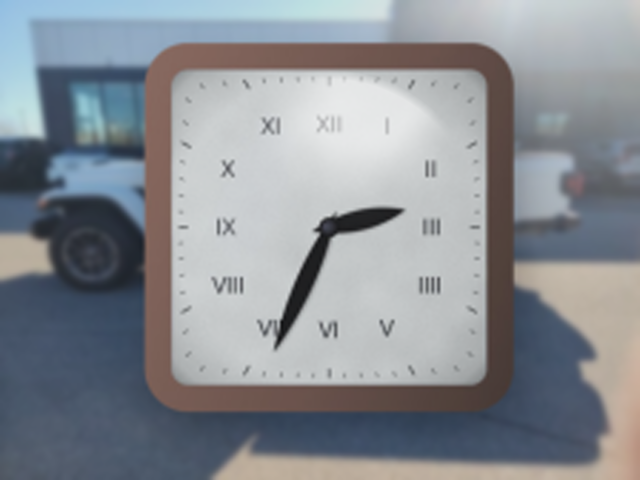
2:34
